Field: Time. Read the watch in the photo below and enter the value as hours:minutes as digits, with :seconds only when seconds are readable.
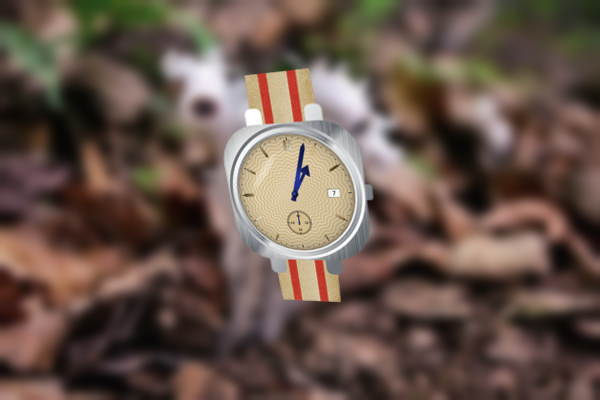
1:03
